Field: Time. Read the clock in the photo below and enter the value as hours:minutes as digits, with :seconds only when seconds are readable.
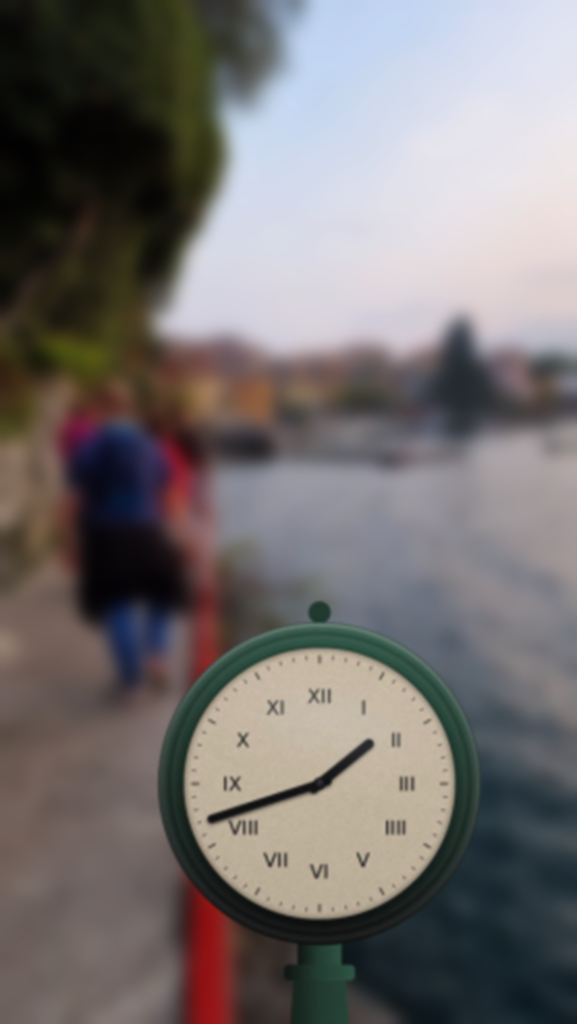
1:42
